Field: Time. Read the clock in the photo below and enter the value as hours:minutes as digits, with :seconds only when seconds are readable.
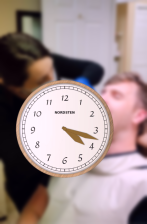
4:18
